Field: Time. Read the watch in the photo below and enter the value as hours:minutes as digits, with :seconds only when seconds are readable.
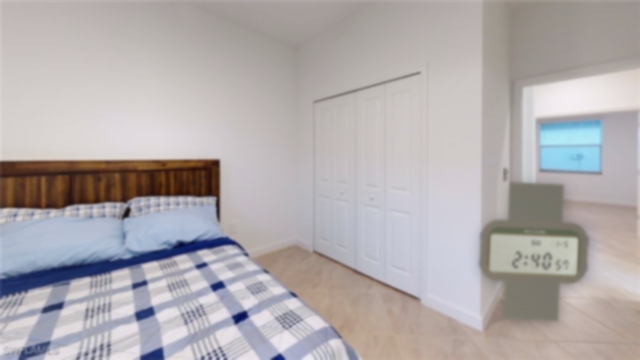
2:40
